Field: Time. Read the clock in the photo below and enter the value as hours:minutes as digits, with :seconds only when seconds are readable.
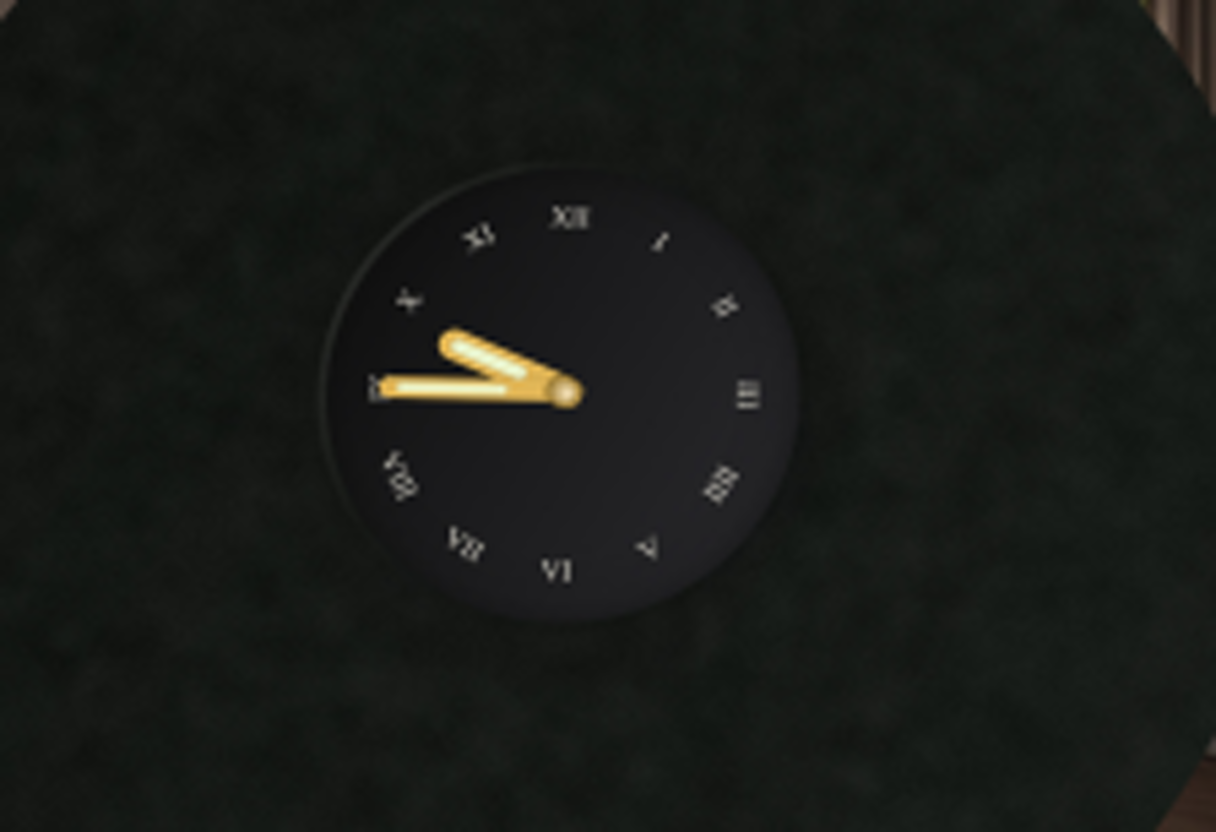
9:45
